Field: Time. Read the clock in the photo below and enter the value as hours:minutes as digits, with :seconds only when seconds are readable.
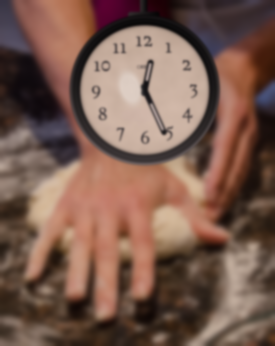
12:26
